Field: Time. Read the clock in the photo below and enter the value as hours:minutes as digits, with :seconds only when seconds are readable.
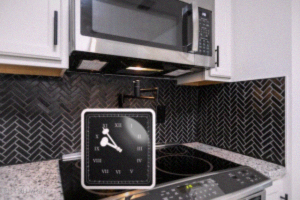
9:54
